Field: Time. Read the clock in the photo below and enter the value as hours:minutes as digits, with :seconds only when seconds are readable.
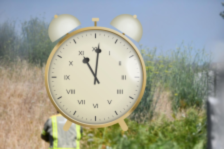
11:01
